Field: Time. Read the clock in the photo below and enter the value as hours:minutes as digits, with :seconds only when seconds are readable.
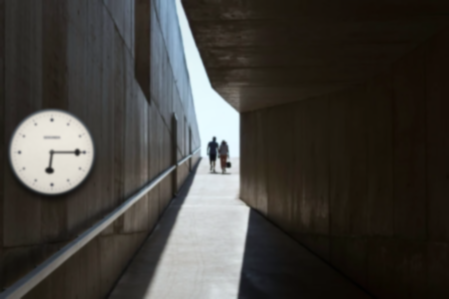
6:15
